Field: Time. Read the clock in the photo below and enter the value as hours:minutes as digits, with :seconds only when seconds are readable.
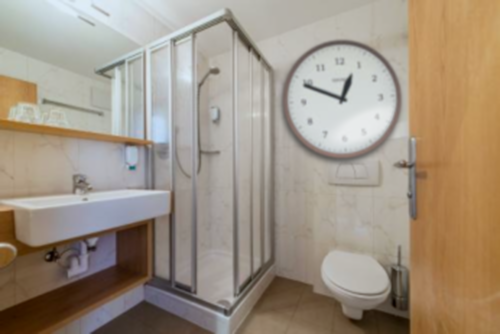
12:49
